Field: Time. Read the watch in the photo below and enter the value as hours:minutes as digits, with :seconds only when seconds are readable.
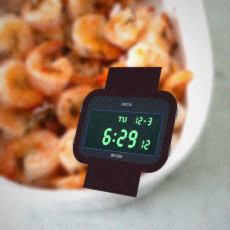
6:29:12
